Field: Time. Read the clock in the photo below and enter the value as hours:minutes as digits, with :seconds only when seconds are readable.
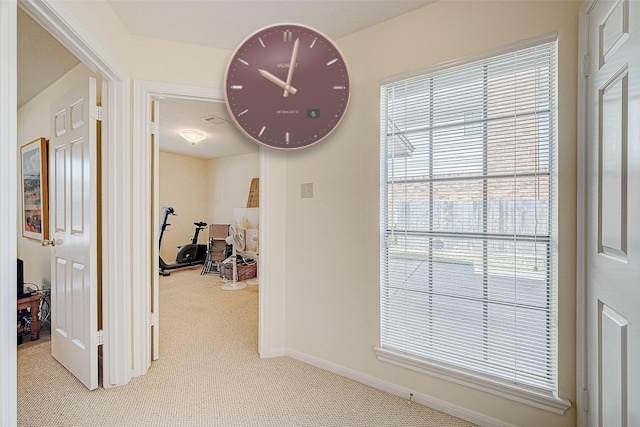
10:02
